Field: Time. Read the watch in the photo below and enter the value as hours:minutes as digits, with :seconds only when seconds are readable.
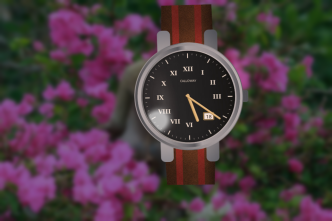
5:21
